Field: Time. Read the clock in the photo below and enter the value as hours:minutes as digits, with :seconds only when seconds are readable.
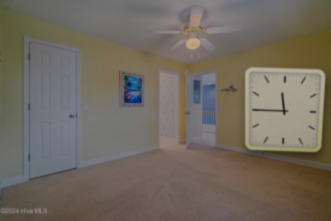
11:45
